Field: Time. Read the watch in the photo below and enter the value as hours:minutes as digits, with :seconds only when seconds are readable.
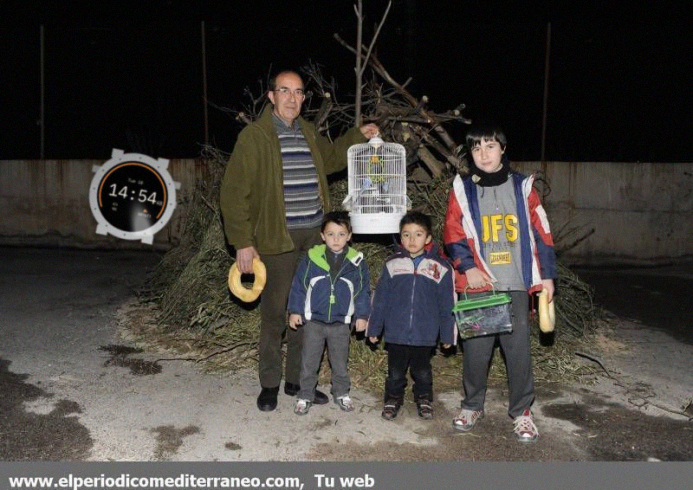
14:54
